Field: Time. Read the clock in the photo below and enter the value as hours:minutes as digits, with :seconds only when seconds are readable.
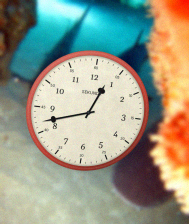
12:42
